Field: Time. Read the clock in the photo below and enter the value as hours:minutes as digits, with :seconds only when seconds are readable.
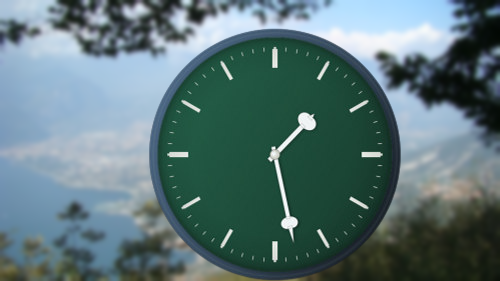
1:28
